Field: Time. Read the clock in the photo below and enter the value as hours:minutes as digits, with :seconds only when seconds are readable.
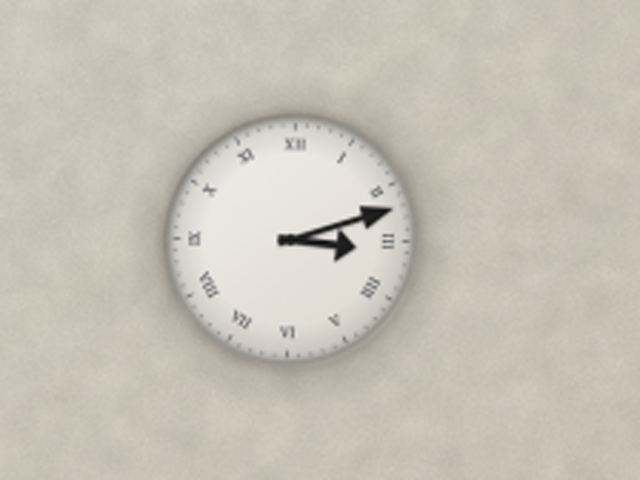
3:12
